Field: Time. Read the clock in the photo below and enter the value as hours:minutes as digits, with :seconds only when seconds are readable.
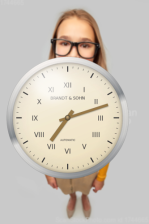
7:12
